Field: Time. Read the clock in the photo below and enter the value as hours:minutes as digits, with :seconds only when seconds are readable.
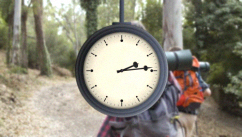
2:14
